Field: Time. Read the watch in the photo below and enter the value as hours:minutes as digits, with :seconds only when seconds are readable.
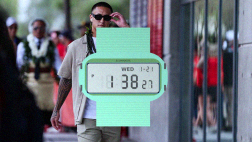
1:38:27
